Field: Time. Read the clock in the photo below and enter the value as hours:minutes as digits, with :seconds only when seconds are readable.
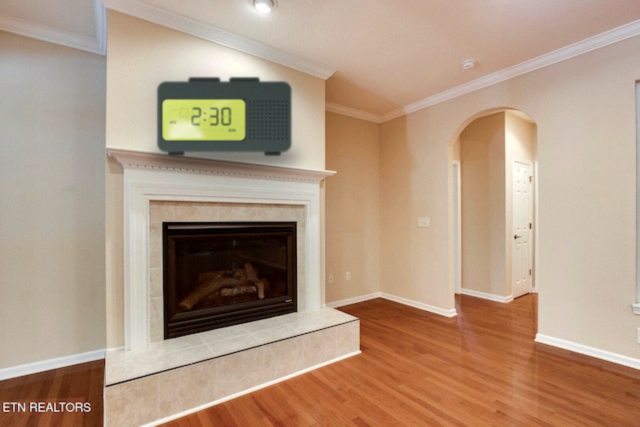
2:30
